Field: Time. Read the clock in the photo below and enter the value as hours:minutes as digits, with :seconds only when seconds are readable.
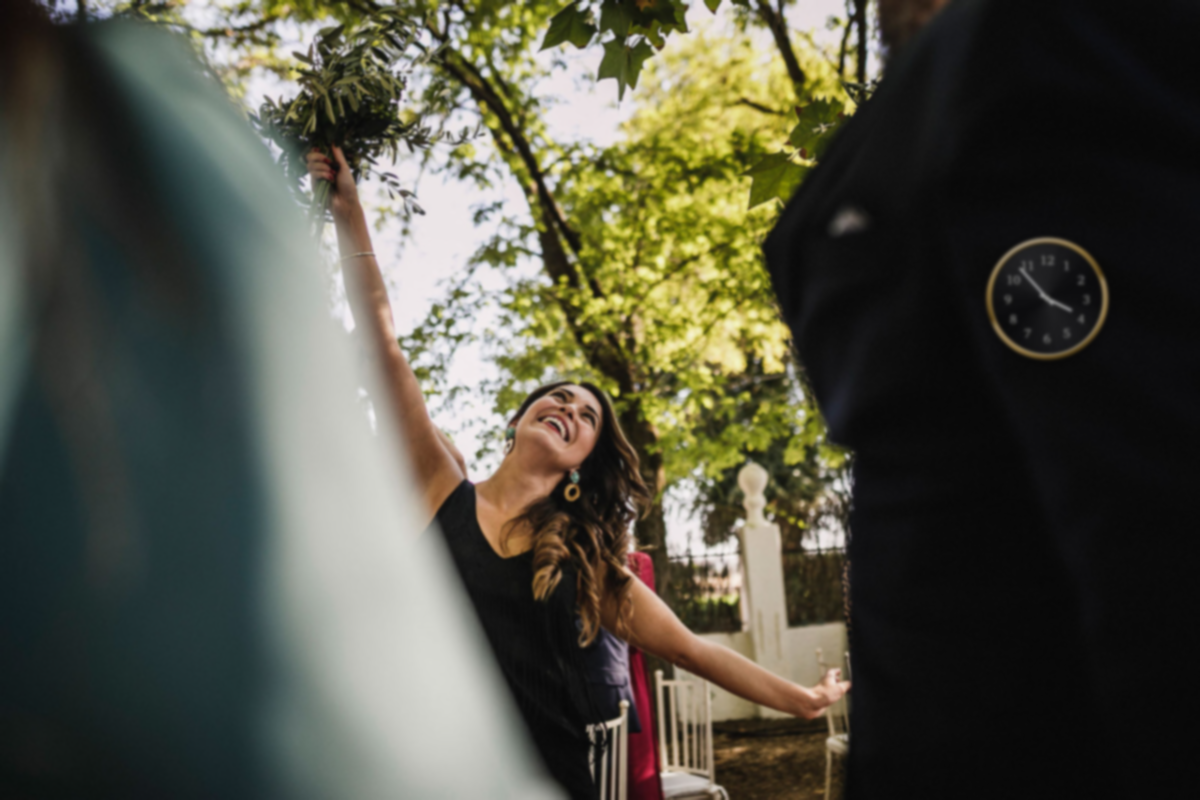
3:53
